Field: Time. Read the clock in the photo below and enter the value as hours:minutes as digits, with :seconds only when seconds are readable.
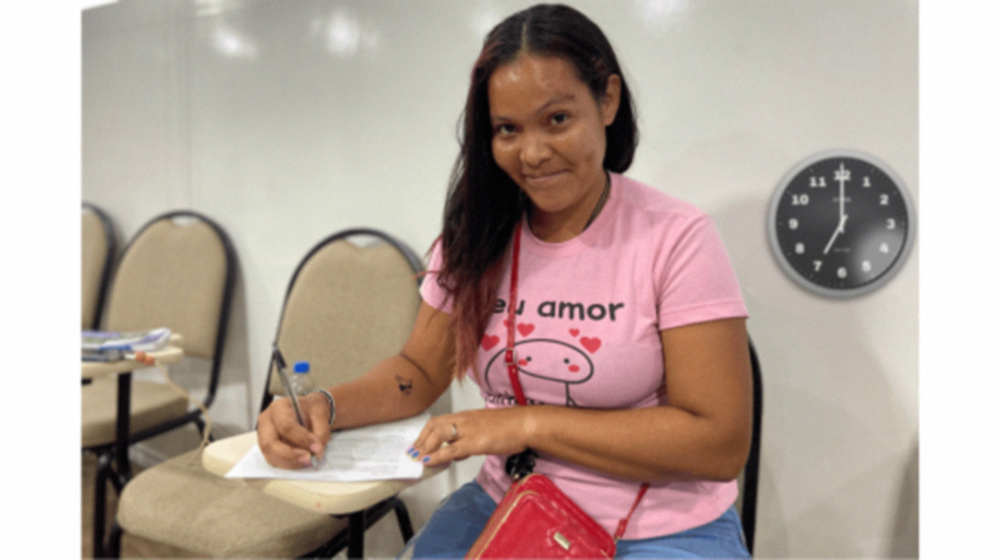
7:00
